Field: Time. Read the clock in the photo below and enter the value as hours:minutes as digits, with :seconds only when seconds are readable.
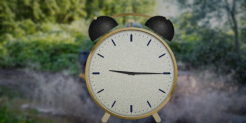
9:15
